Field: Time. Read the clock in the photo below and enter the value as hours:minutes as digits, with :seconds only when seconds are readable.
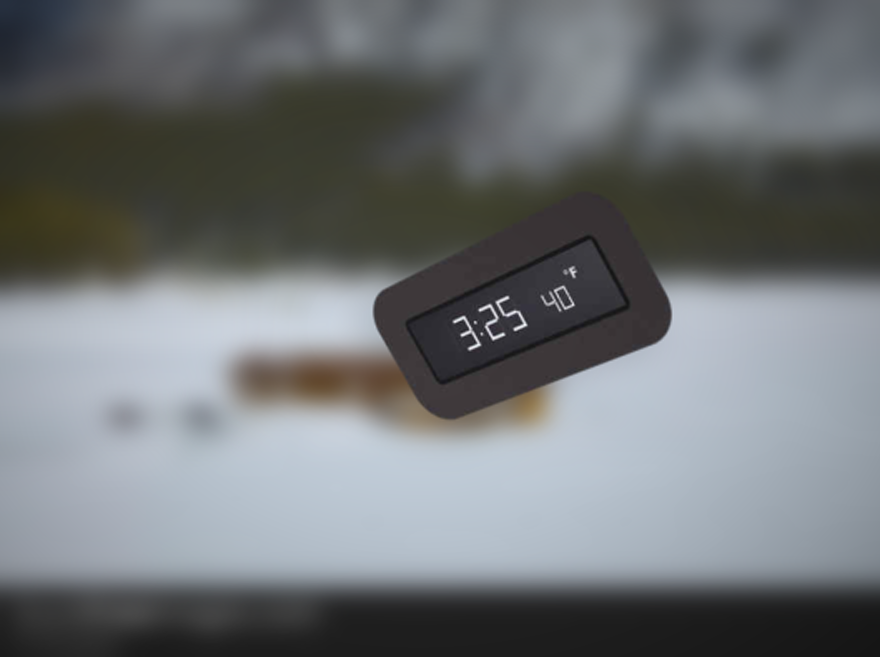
3:25
